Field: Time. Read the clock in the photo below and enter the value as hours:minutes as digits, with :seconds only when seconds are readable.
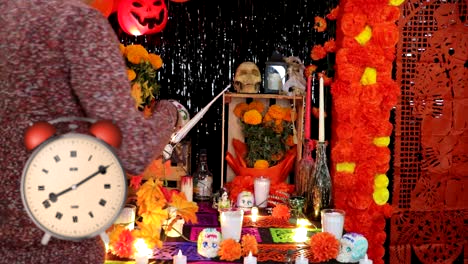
8:10
